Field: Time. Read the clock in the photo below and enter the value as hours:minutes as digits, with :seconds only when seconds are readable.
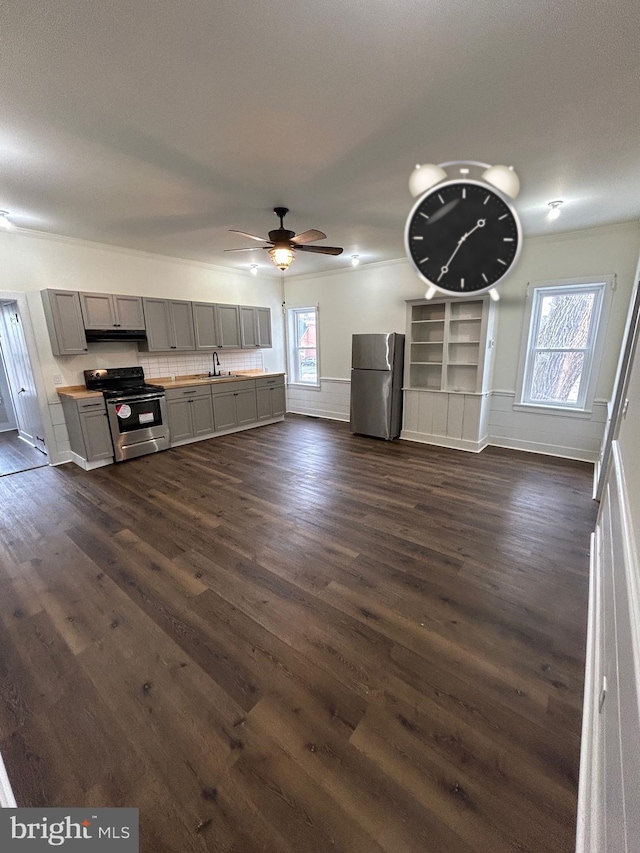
1:35
